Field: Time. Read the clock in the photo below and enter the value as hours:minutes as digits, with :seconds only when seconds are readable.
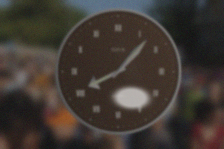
8:07
